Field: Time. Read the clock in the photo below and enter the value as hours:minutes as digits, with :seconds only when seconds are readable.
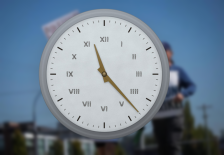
11:23
